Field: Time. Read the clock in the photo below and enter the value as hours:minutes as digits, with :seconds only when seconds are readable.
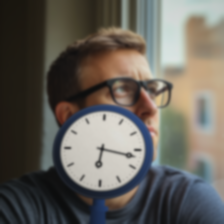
6:17
